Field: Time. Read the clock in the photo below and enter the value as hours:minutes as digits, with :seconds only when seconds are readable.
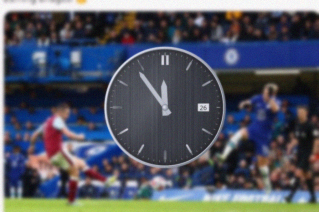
11:54
